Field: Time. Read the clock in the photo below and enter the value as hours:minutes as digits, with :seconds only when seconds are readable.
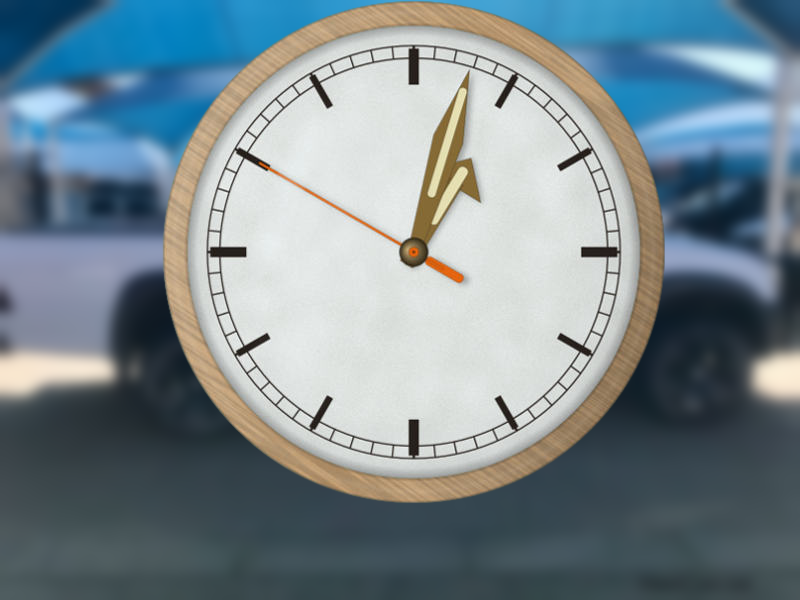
1:02:50
